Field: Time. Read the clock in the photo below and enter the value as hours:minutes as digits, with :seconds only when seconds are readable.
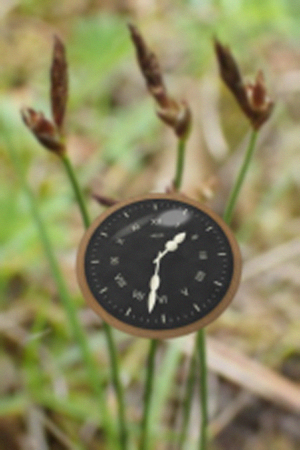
1:32
